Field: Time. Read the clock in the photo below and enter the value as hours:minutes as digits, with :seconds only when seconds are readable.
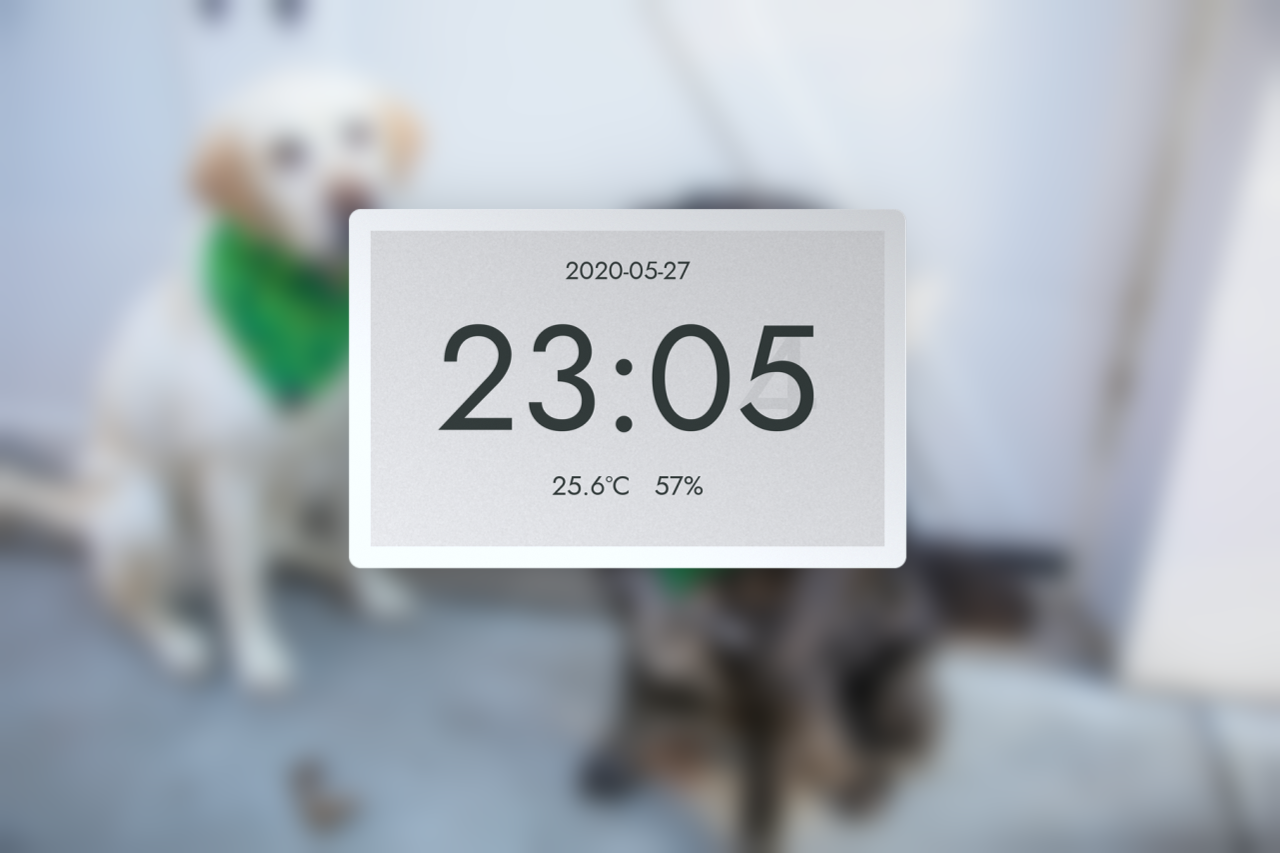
23:05
